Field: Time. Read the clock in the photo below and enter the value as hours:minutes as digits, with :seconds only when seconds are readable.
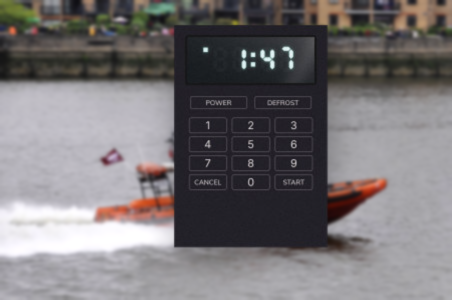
1:47
